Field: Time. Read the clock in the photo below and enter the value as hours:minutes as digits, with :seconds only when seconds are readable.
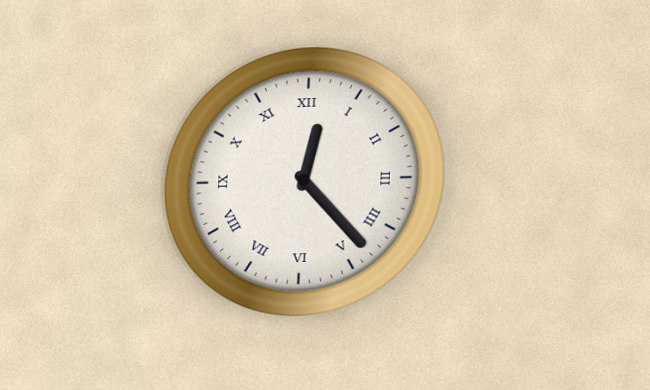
12:23
